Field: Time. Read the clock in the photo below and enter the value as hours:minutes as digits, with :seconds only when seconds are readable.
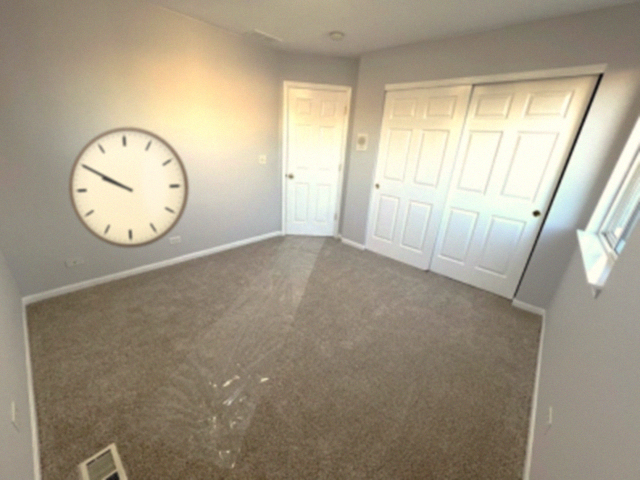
9:50
